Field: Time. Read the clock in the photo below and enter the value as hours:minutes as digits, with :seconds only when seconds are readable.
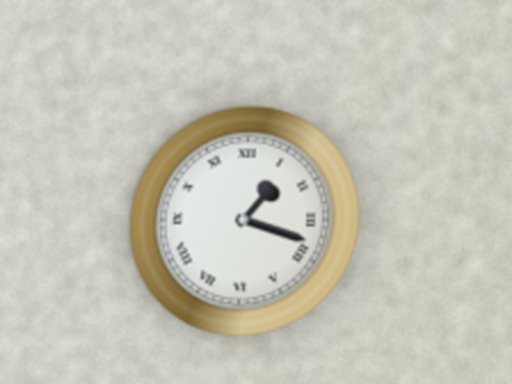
1:18
